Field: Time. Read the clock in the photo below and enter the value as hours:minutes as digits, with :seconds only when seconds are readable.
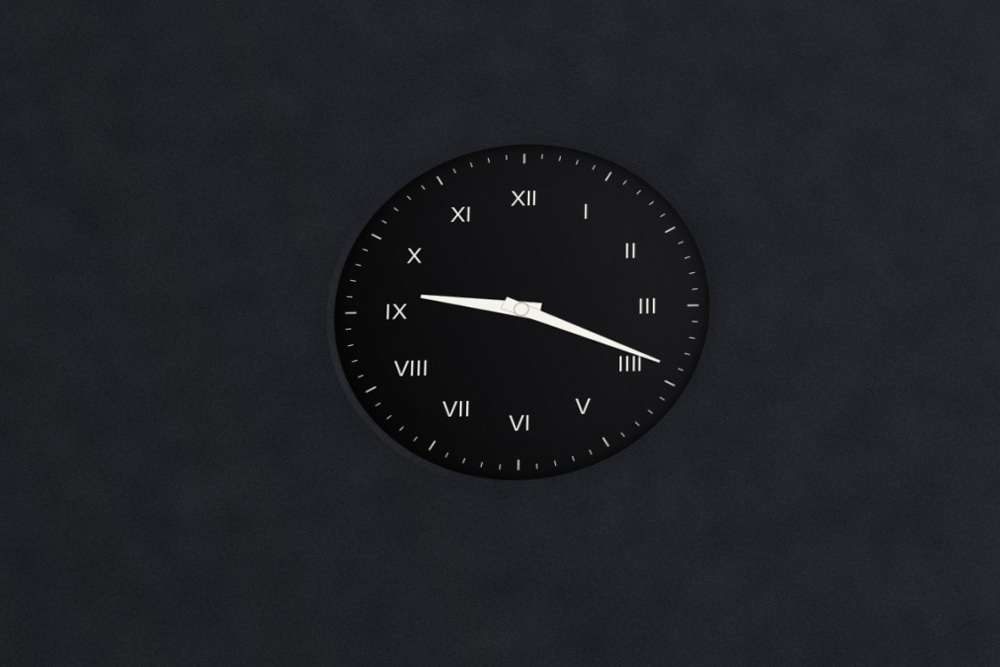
9:19
